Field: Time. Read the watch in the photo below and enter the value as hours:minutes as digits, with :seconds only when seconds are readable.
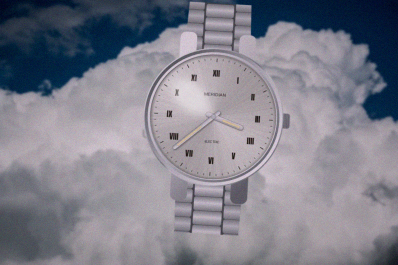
3:38
